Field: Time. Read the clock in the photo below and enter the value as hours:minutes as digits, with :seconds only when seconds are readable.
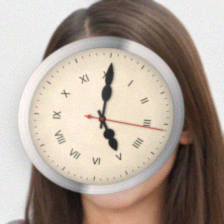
5:00:16
